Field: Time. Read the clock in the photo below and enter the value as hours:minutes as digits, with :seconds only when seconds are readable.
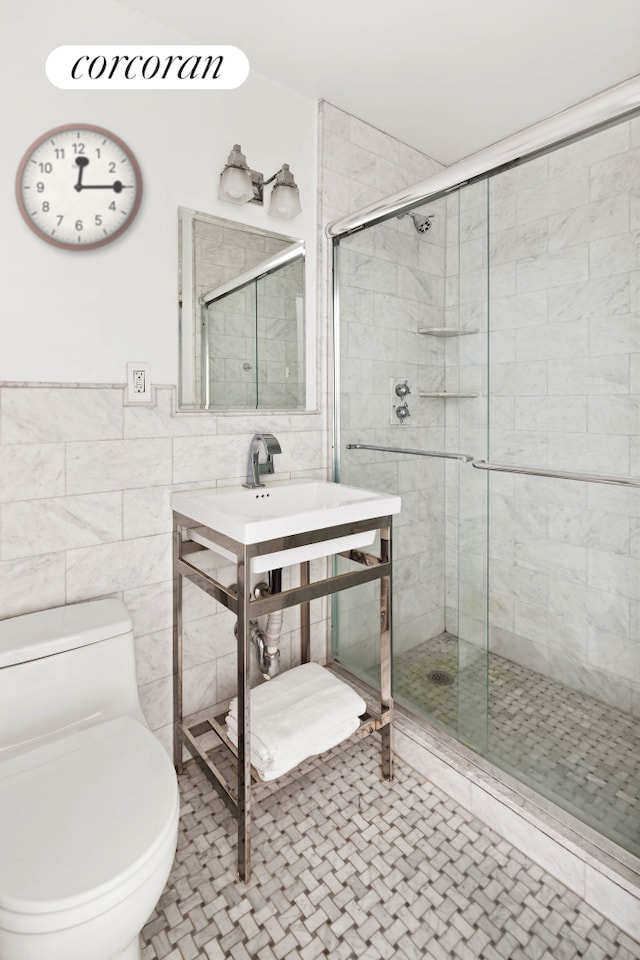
12:15
